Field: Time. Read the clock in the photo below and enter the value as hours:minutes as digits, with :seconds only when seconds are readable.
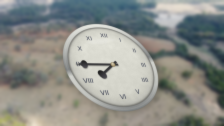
7:45
